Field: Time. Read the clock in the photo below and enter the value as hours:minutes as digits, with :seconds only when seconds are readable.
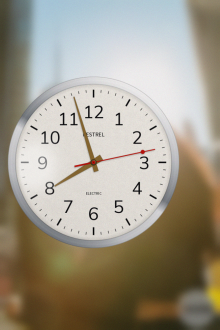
7:57:13
